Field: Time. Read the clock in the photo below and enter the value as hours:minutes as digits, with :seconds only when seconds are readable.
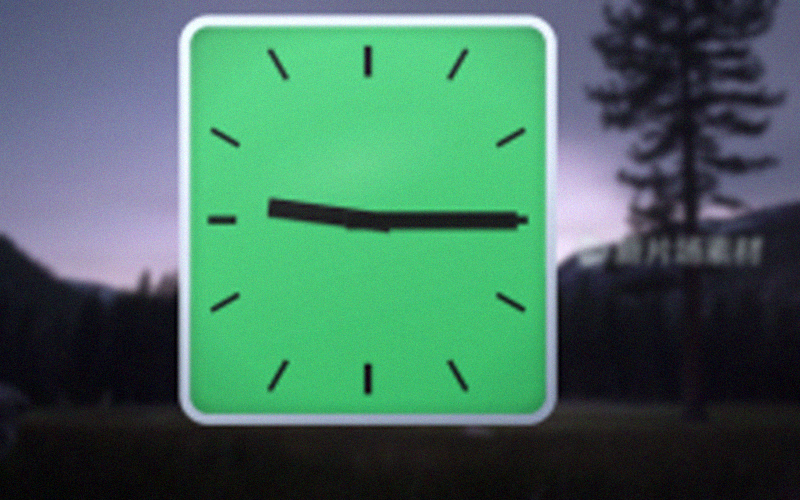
9:15
